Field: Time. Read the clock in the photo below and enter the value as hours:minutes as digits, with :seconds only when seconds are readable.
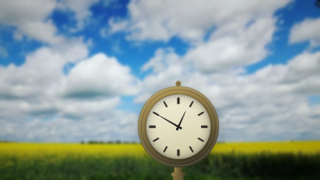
12:50
